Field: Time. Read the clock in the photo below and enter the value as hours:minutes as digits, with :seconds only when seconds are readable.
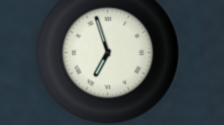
6:57
